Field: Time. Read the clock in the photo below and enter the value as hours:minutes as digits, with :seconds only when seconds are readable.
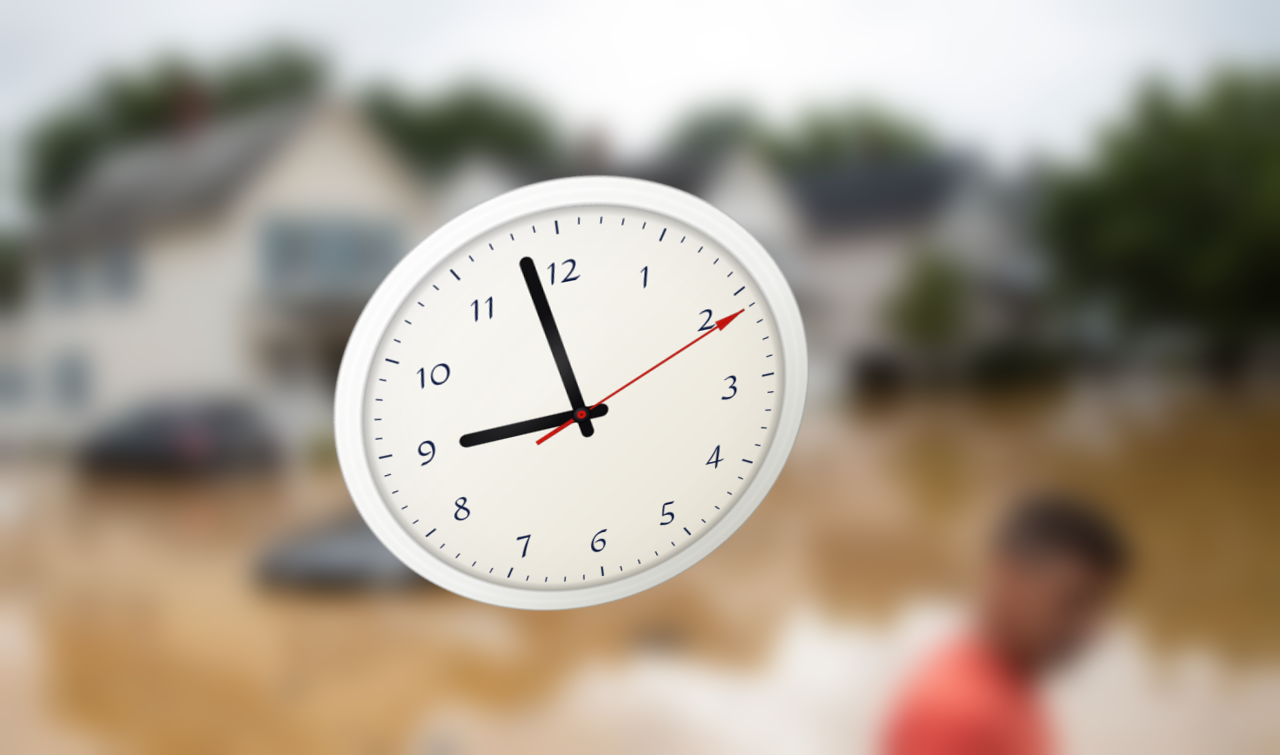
8:58:11
